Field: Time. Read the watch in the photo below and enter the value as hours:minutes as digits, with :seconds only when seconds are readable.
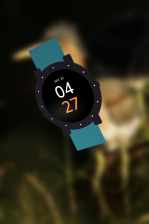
4:27
